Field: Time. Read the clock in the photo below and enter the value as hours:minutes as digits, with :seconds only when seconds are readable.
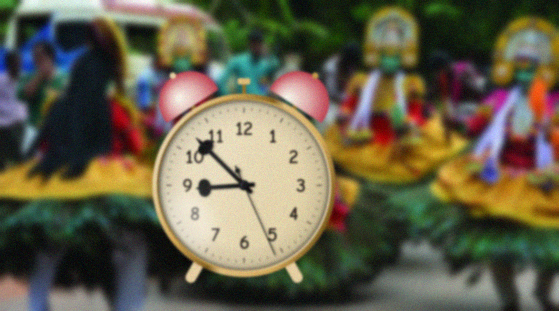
8:52:26
